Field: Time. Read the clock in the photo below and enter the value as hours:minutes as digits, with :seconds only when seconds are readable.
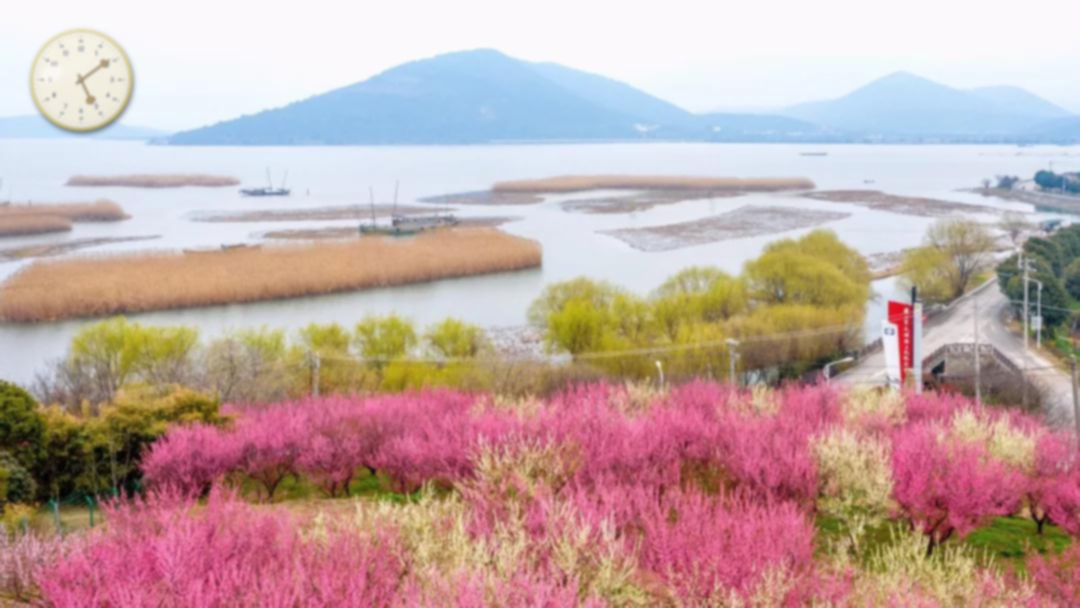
5:09
